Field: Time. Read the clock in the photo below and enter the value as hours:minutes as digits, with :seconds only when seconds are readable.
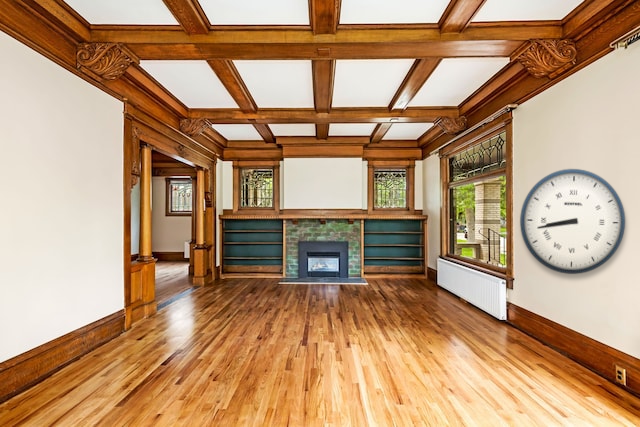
8:43
